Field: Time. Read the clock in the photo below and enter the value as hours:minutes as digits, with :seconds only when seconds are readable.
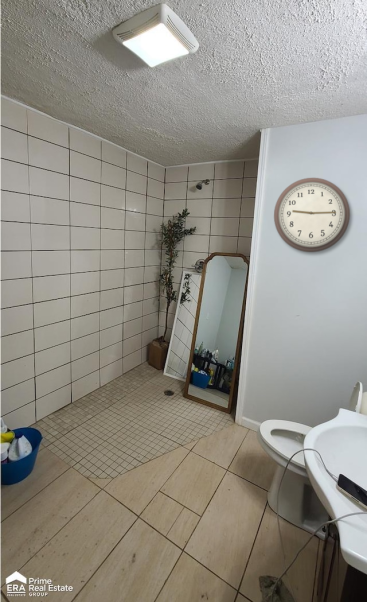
9:15
